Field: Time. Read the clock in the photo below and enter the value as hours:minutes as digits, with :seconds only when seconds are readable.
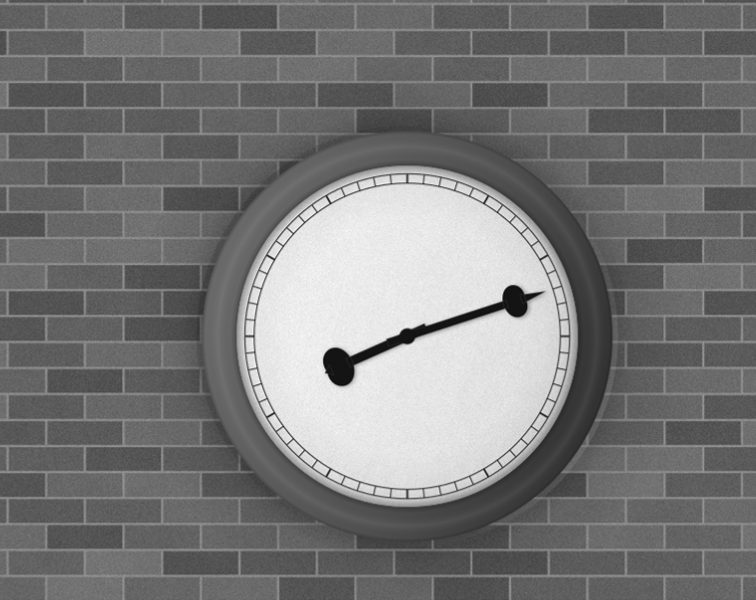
8:12
